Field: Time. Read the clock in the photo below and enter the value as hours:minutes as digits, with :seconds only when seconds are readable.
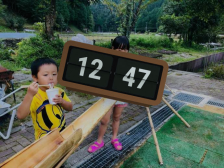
12:47
